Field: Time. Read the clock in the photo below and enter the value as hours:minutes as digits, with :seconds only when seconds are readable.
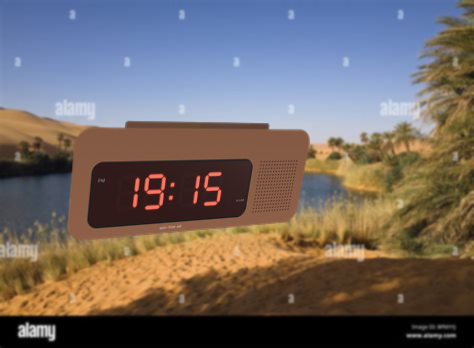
19:15
